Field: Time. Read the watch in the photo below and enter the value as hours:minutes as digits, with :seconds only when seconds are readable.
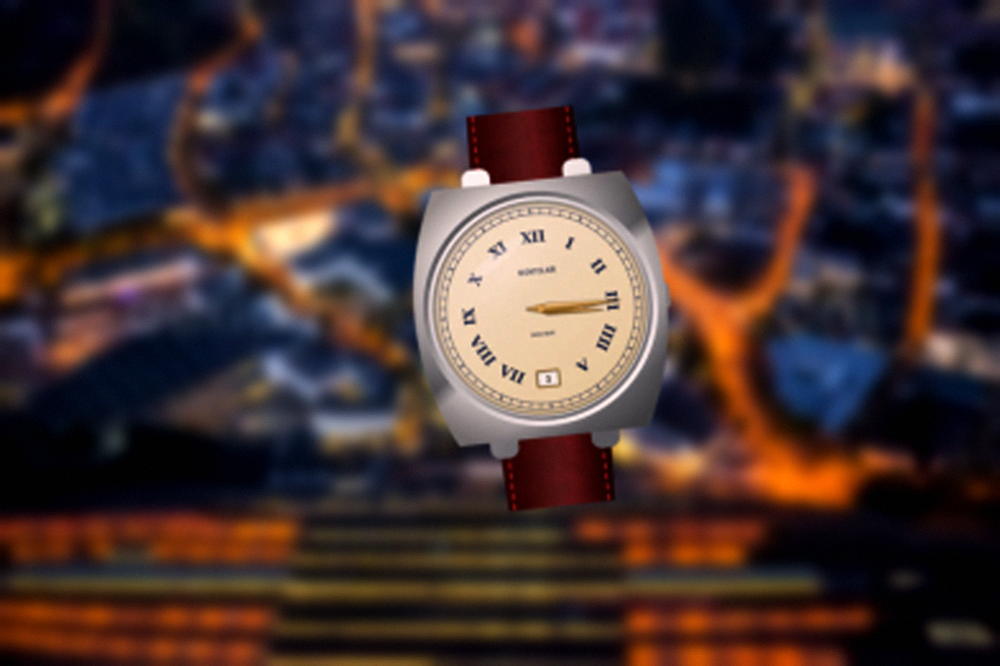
3:15
